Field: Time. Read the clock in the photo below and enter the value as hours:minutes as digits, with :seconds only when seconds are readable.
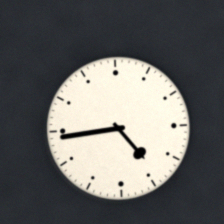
4:44
